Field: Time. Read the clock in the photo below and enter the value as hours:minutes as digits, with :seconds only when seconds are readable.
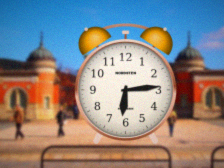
6:14
